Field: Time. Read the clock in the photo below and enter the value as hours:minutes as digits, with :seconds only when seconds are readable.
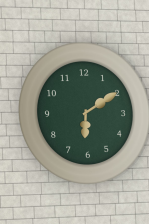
6:10
